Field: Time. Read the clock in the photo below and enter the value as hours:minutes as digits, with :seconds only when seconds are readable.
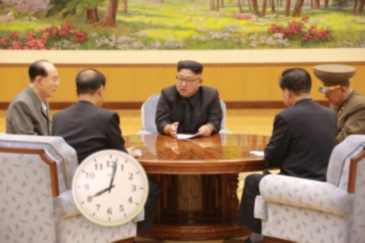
8:02
